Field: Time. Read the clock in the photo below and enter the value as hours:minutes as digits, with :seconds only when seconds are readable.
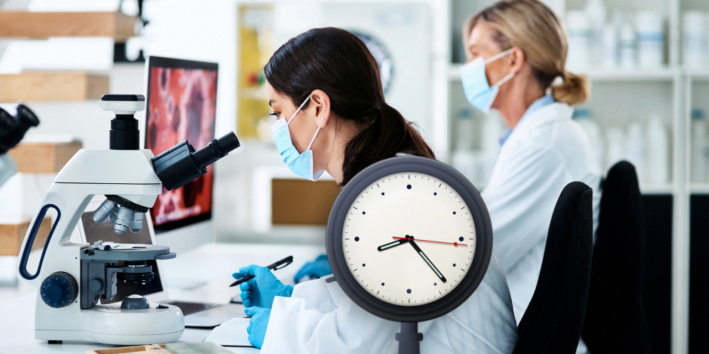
8:23:16
